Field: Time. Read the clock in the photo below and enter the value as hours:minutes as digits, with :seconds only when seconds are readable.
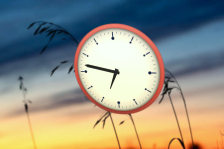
6:47
